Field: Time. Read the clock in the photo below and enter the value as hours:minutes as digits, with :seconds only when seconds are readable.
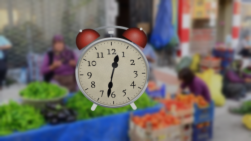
12:32
